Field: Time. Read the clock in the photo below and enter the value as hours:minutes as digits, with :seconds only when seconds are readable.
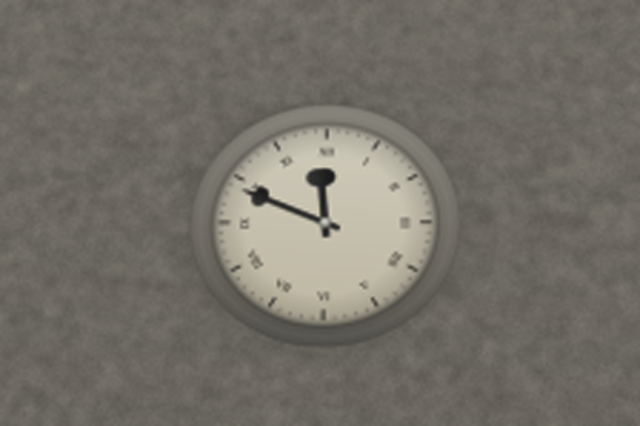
11:49
